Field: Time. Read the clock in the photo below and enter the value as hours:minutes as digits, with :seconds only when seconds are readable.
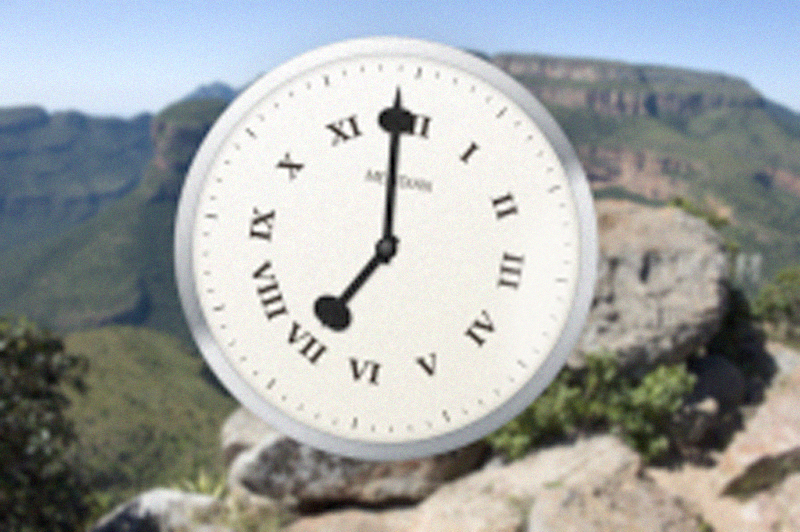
6:59
